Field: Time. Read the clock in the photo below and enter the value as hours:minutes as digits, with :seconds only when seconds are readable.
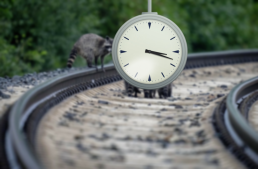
3:18
